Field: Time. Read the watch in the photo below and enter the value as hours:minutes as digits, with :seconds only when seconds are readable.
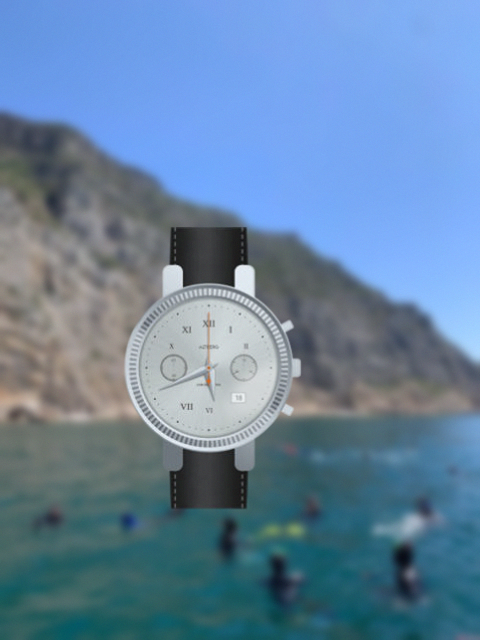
5:41
